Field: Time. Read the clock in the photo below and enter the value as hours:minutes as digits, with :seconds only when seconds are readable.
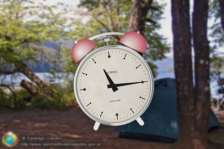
11:15
